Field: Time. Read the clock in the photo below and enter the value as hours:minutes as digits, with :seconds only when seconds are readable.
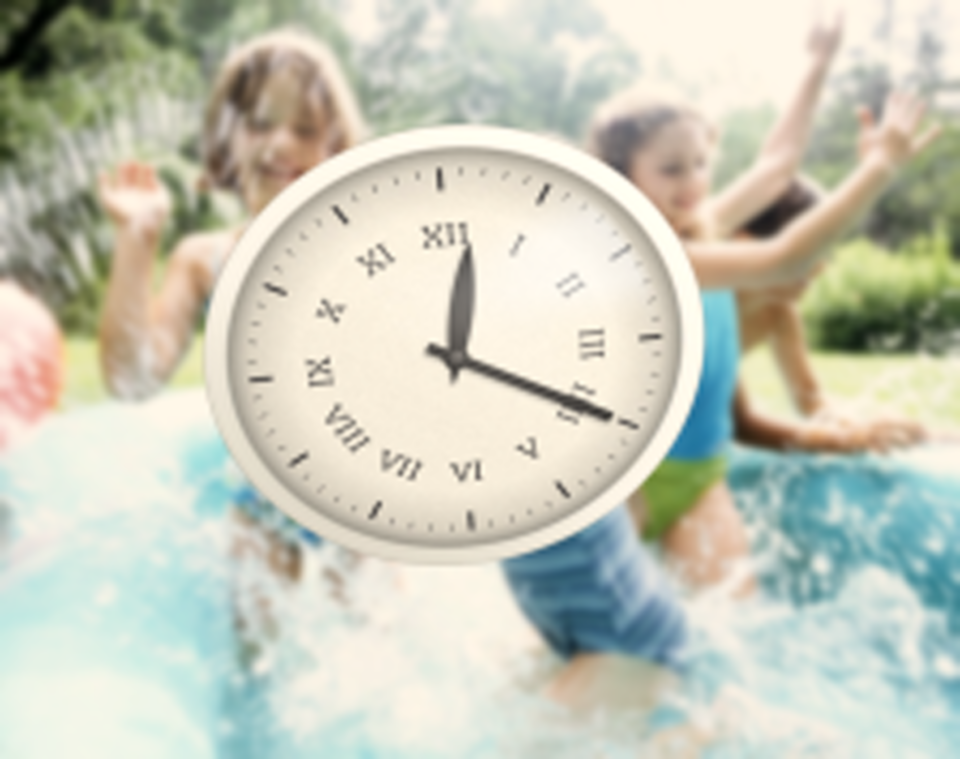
12:20
